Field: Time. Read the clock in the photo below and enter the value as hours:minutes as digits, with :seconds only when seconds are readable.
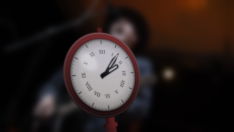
2:07
